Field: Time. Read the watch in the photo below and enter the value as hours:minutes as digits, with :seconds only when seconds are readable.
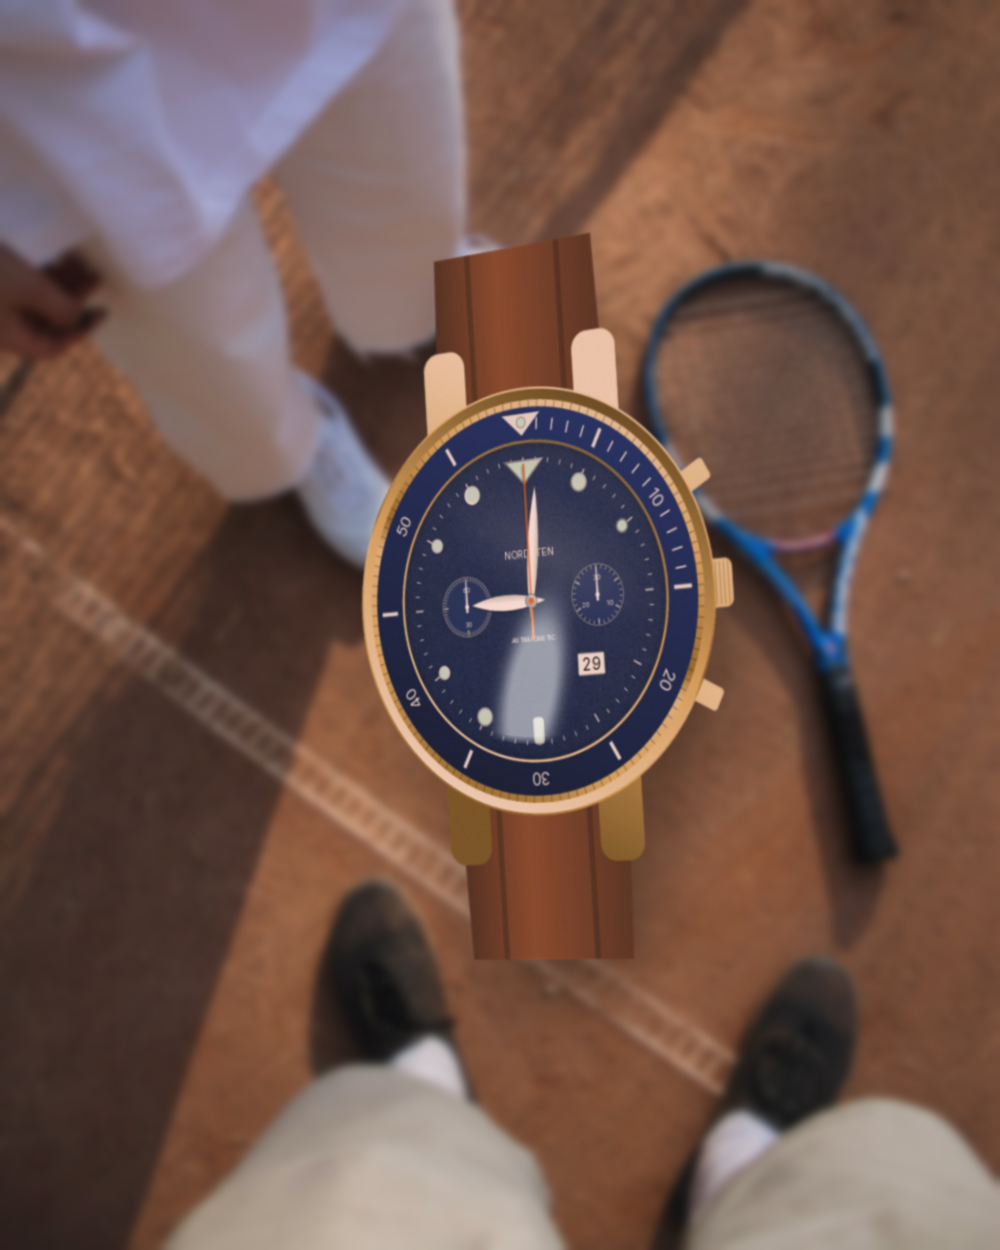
9:01
